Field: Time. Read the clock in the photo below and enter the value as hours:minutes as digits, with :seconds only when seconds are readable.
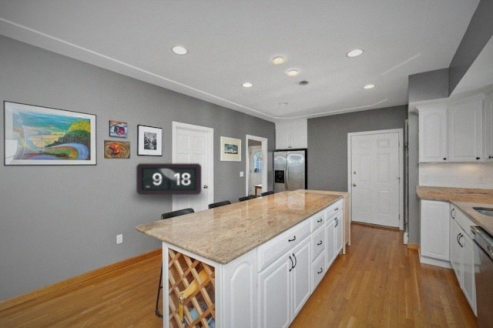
9:18
